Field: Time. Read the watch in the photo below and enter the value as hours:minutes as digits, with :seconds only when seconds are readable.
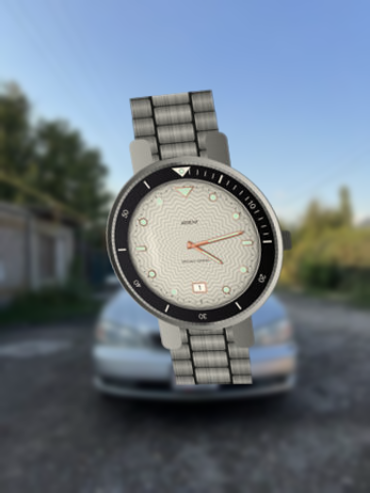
4:13
